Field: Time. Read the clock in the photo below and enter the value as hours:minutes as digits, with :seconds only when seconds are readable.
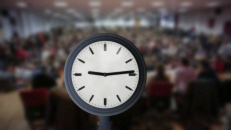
9:14
